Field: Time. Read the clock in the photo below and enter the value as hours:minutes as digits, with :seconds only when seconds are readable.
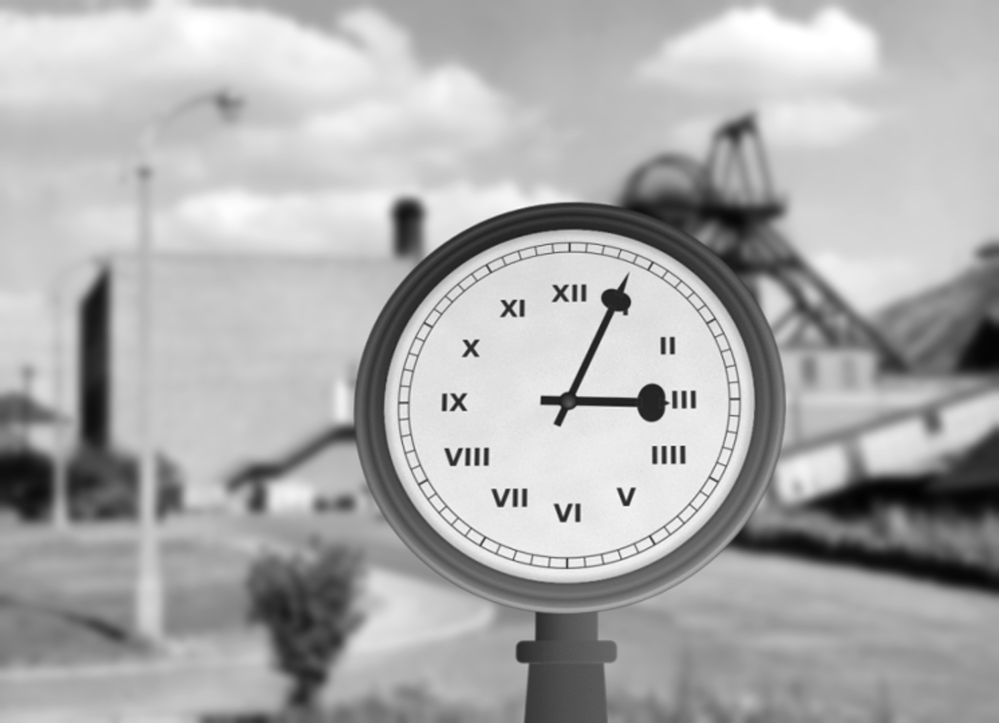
3:04
